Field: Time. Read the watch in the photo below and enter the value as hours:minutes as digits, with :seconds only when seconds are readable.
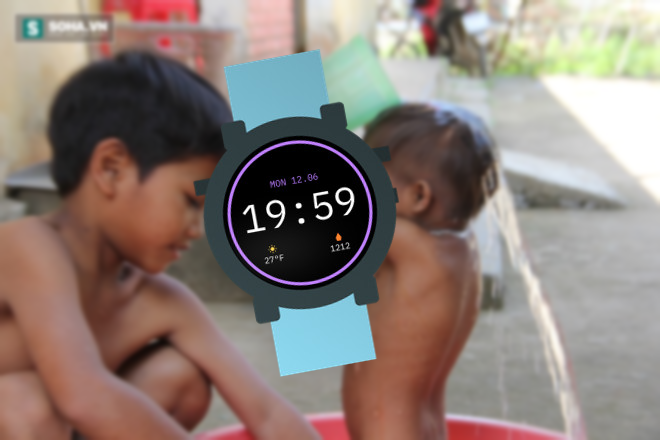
19:59
